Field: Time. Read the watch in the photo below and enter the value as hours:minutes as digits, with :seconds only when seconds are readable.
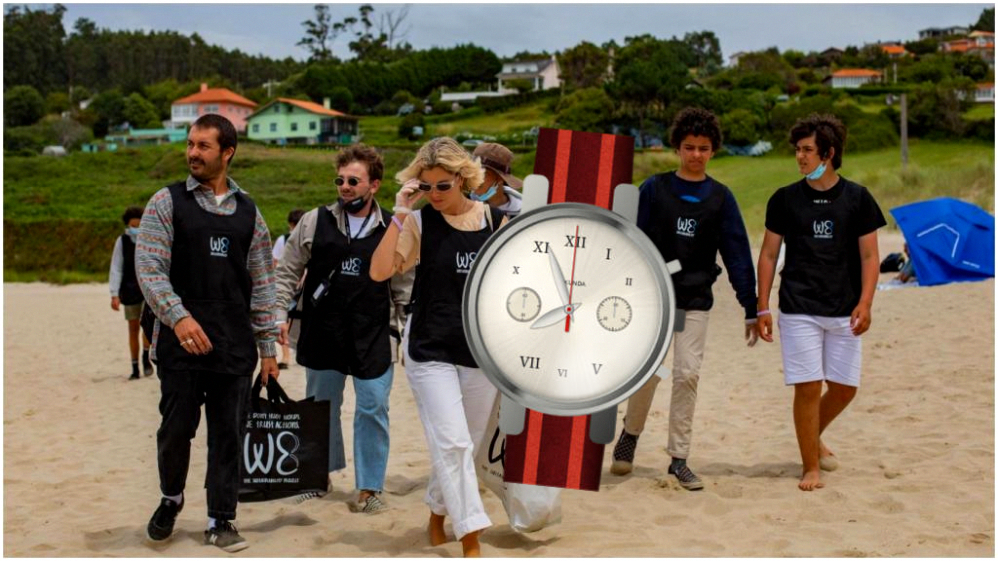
7:56
